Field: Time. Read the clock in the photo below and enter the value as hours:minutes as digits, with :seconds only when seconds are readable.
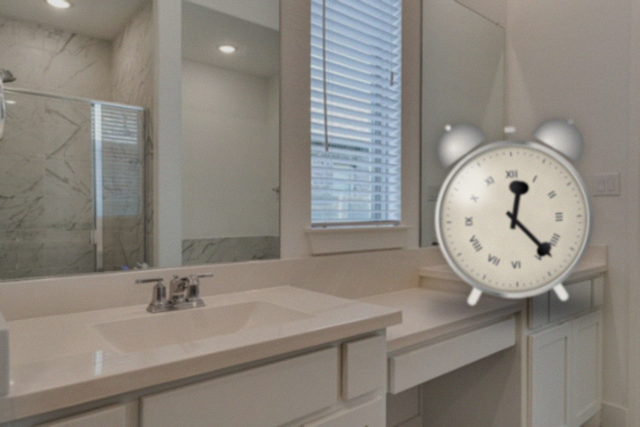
12:23
